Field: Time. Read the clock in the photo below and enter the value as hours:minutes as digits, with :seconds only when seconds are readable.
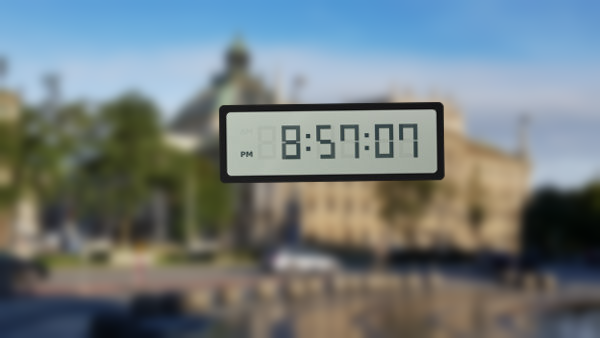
8:57:07
